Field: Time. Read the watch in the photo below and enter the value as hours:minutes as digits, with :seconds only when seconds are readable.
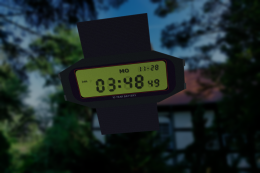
3:48:49
